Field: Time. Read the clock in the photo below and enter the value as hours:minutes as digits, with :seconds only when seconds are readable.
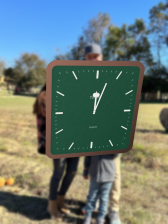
12:03
